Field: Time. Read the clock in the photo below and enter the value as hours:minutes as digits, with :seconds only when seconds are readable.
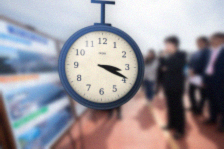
3:19
